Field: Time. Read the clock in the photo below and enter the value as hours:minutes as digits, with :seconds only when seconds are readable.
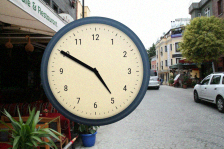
4:50
